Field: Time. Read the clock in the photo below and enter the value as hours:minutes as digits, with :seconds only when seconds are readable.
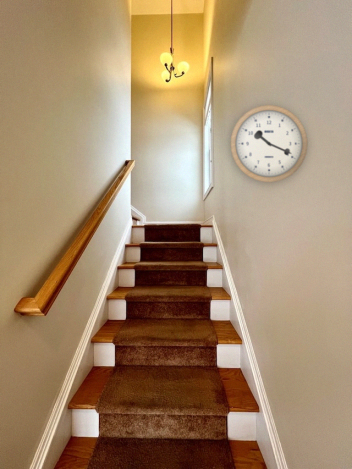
10:19
